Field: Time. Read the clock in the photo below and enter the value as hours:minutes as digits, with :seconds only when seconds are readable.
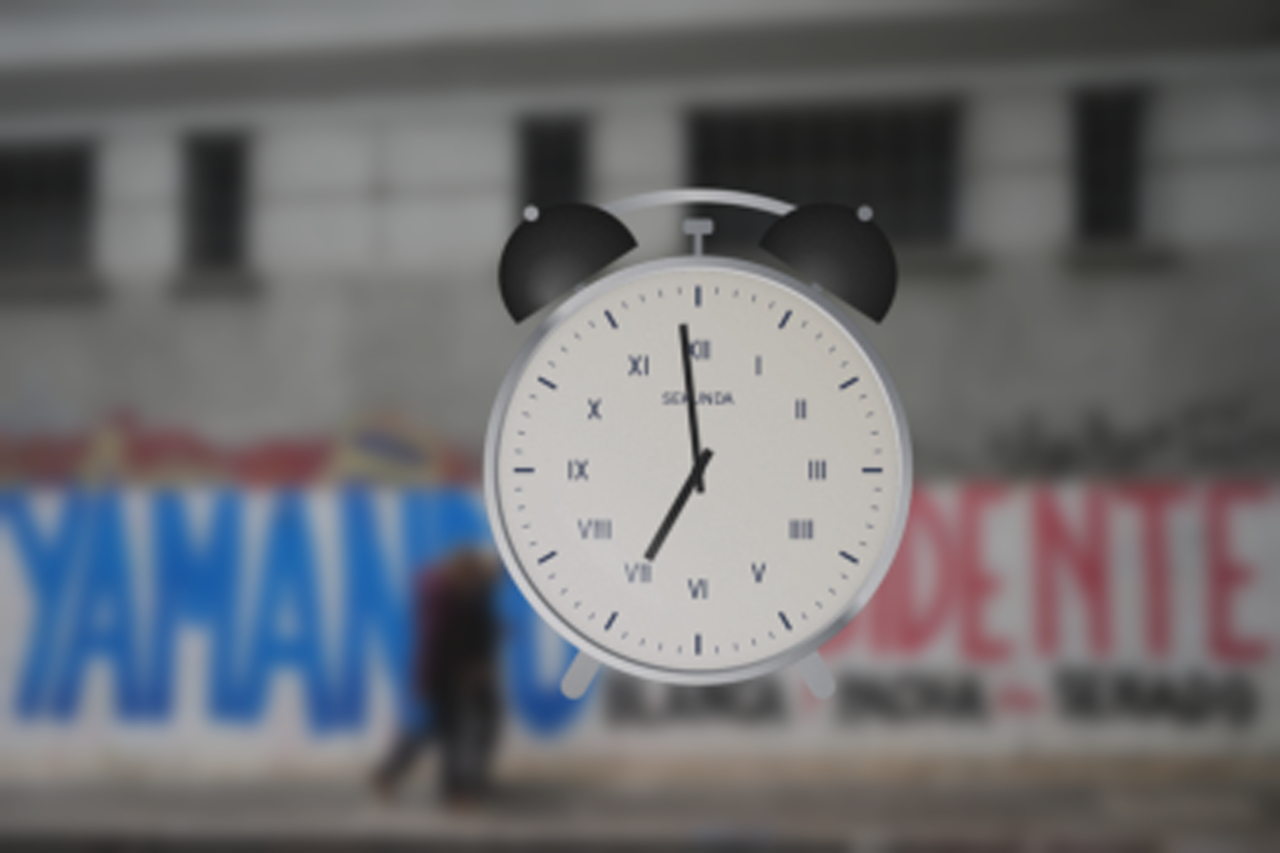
6:59
